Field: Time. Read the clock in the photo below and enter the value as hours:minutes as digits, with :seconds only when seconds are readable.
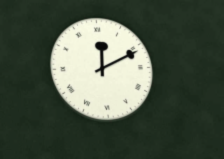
12:11
